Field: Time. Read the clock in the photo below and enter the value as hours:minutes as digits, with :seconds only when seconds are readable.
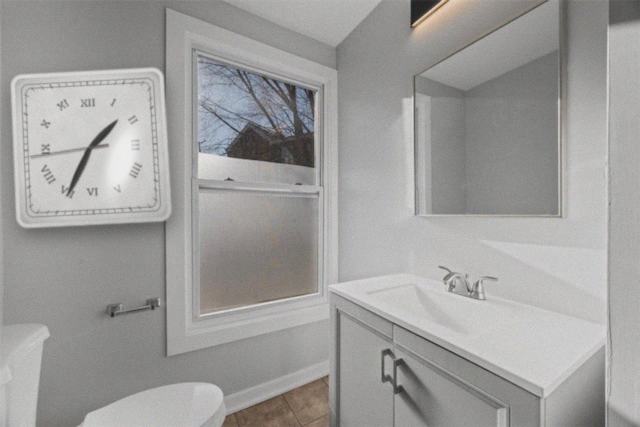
1:34:44
